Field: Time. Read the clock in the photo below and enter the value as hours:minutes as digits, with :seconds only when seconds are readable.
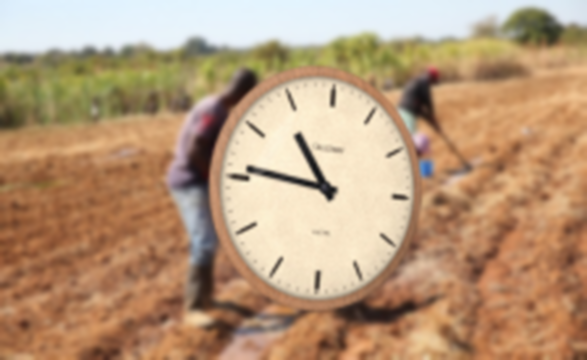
10:46
